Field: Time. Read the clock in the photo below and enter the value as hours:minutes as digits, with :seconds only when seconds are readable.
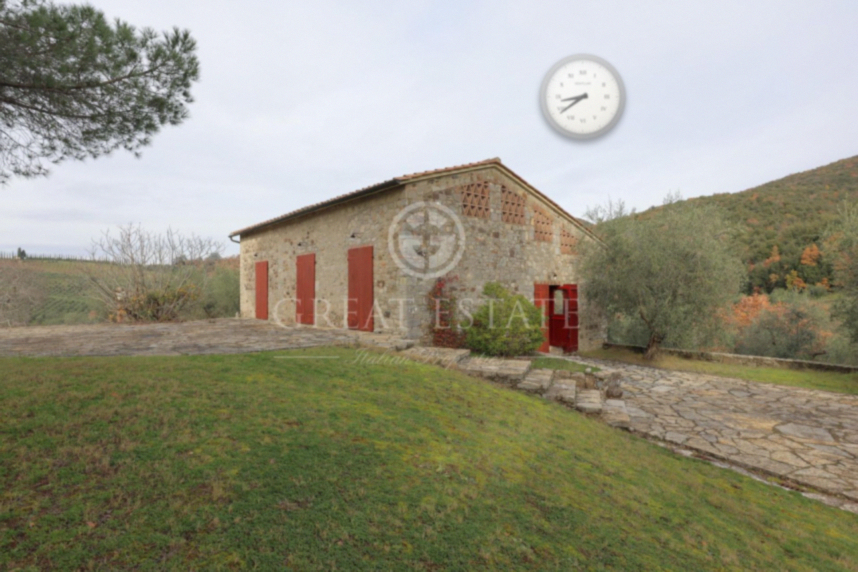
8:39
